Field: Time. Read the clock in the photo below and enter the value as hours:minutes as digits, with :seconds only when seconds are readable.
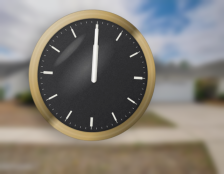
12:00
